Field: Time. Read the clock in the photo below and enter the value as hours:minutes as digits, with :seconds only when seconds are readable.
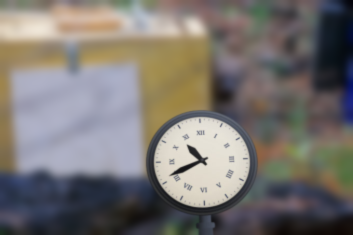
10:41
